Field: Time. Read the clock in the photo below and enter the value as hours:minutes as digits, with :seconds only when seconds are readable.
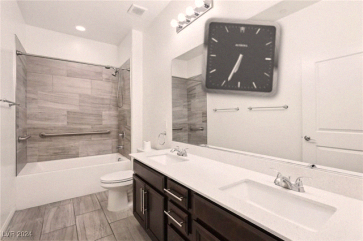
6:34
